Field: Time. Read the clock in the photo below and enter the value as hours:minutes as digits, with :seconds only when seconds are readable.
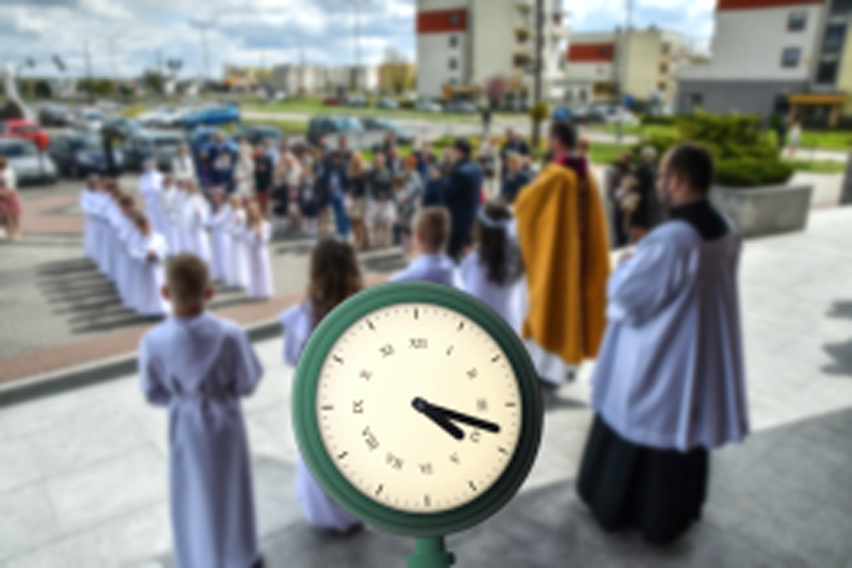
4:18
